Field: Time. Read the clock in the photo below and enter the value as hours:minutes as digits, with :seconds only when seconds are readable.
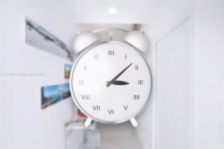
3:08
